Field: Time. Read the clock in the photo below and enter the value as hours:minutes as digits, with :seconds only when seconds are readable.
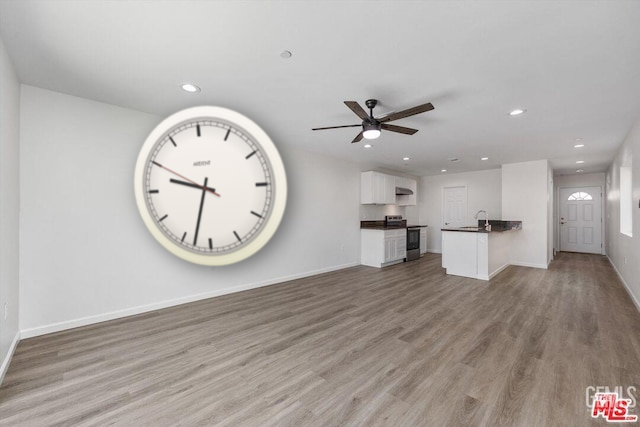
9:32:50
